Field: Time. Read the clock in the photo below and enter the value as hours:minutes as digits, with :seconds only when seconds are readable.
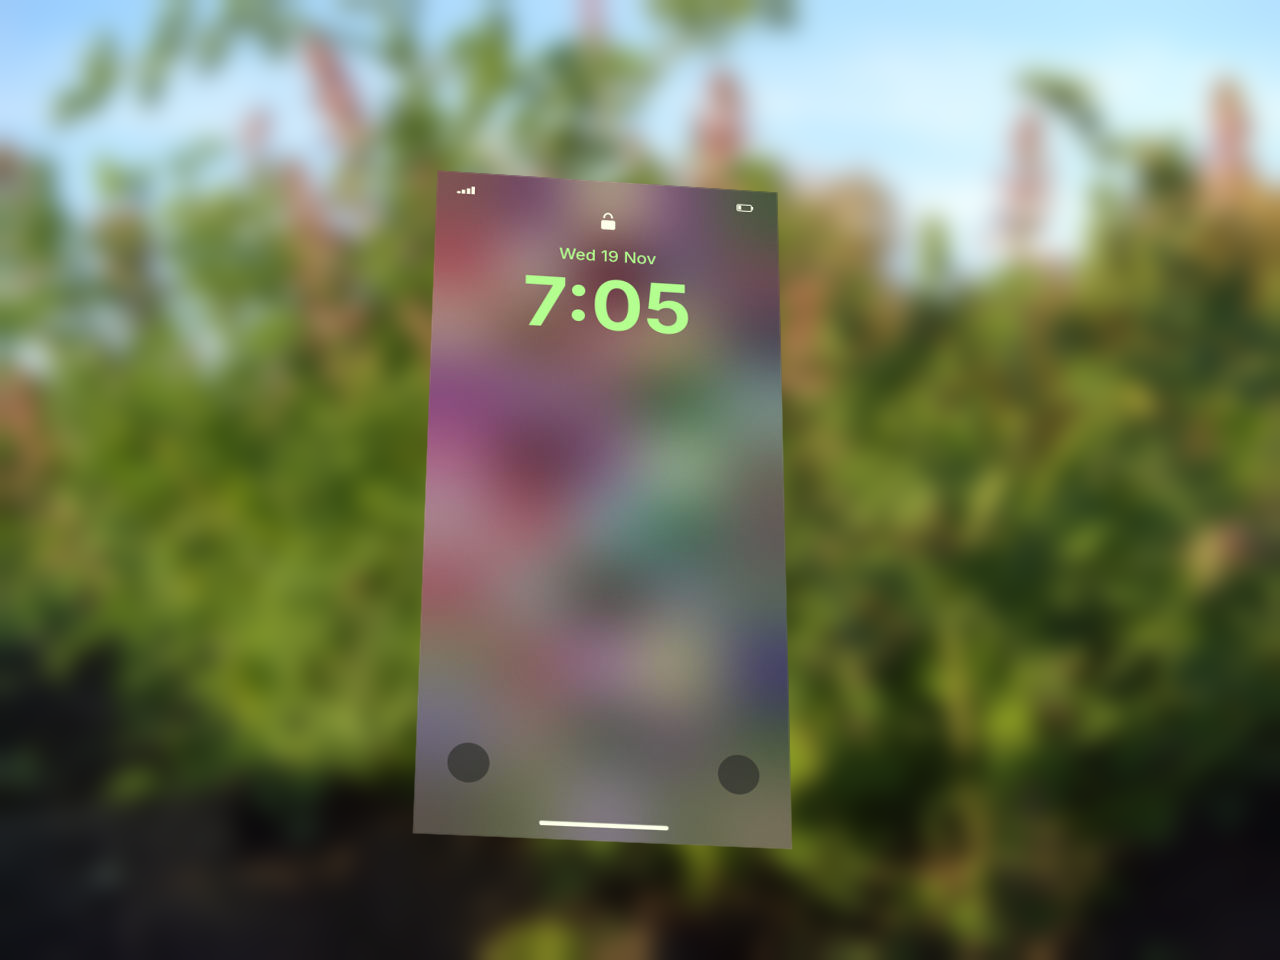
7:05
